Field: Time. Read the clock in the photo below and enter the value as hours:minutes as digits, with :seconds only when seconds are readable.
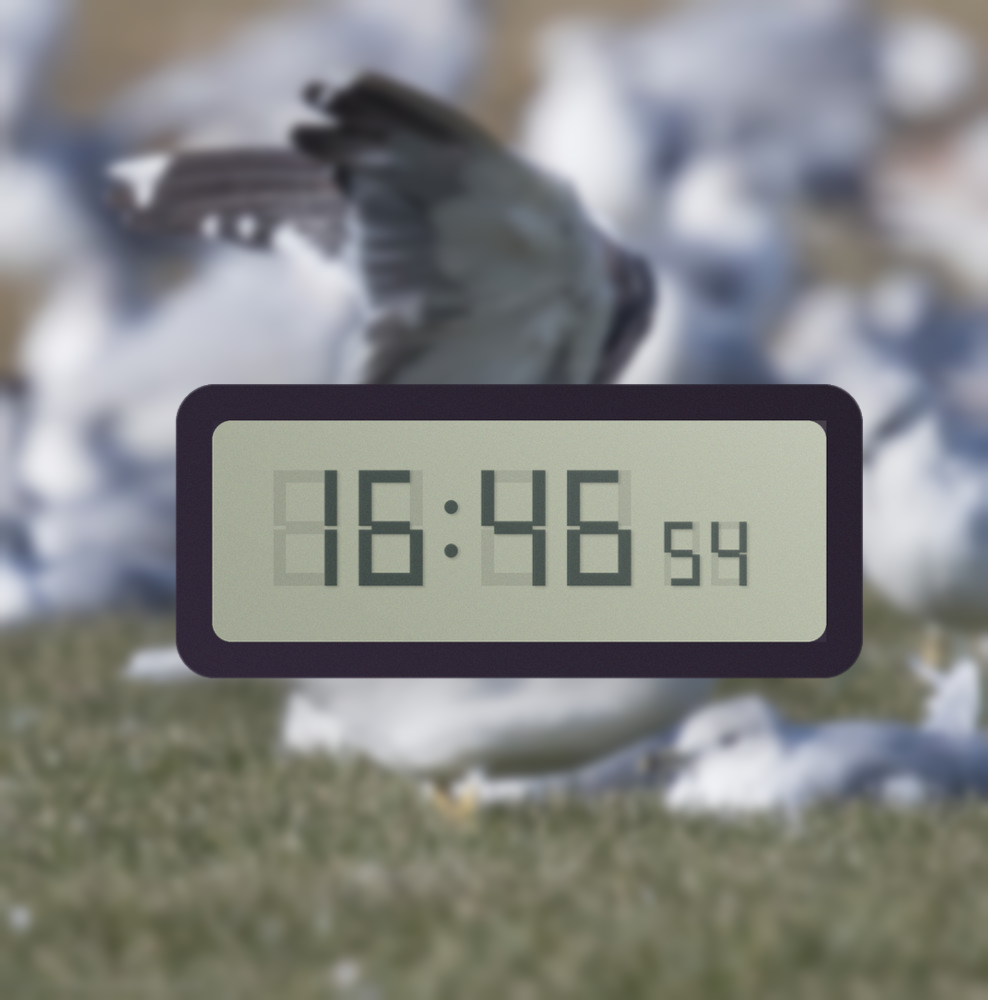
16:46:54
